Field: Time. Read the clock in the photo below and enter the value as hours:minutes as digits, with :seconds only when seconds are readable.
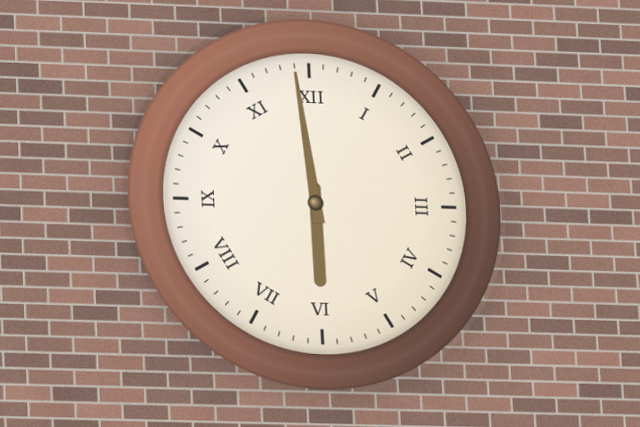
5:59
